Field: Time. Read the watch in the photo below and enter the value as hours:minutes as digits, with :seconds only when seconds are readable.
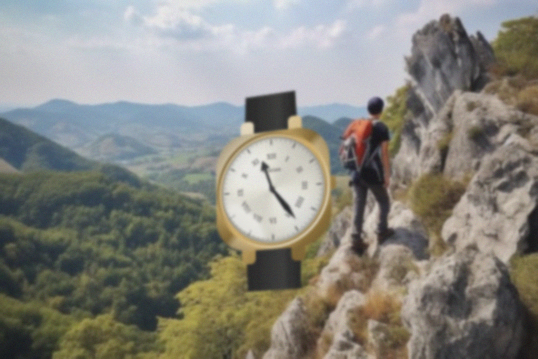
11:24
